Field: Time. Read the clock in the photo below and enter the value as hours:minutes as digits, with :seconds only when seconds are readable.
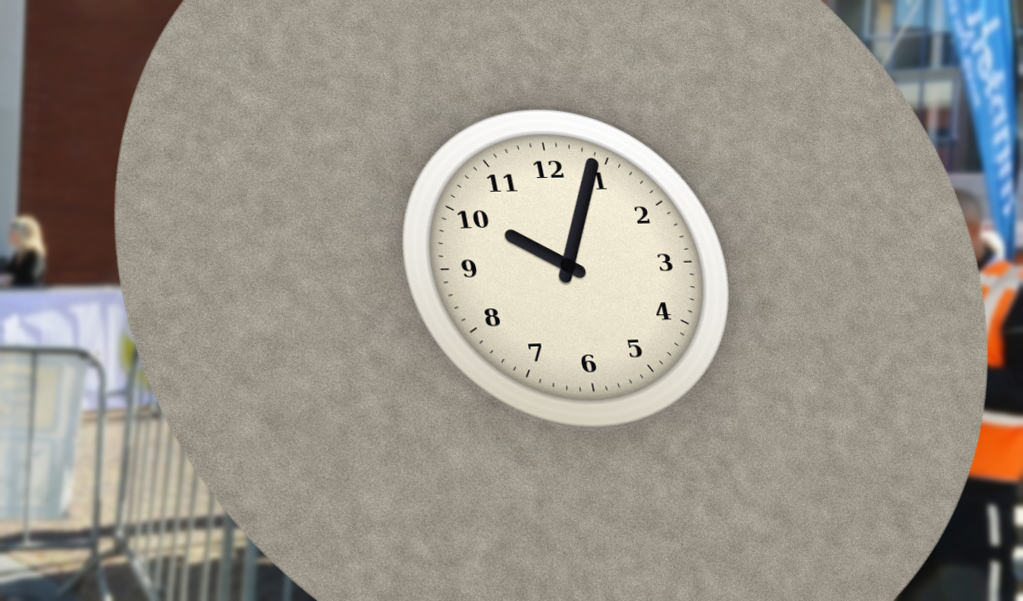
10:04
